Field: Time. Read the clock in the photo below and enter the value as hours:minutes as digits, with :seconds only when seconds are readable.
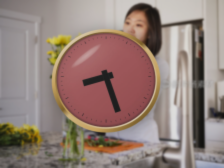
8:27
